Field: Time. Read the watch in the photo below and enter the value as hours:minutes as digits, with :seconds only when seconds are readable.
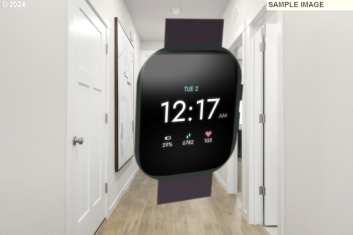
12:17
